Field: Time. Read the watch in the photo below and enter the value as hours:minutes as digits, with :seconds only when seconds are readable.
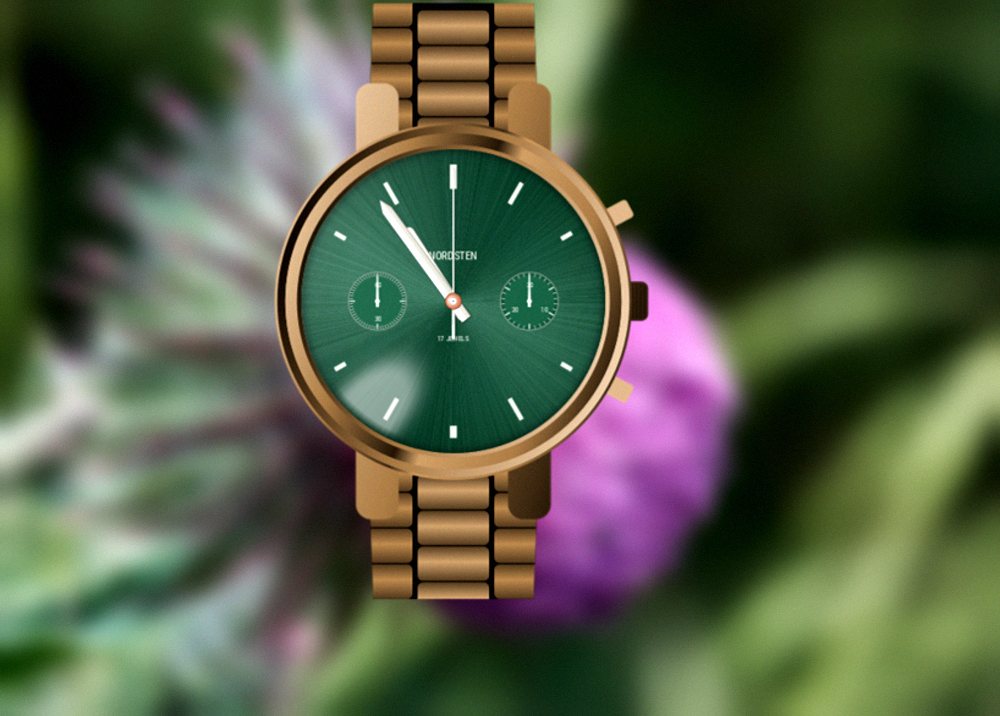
10:54
